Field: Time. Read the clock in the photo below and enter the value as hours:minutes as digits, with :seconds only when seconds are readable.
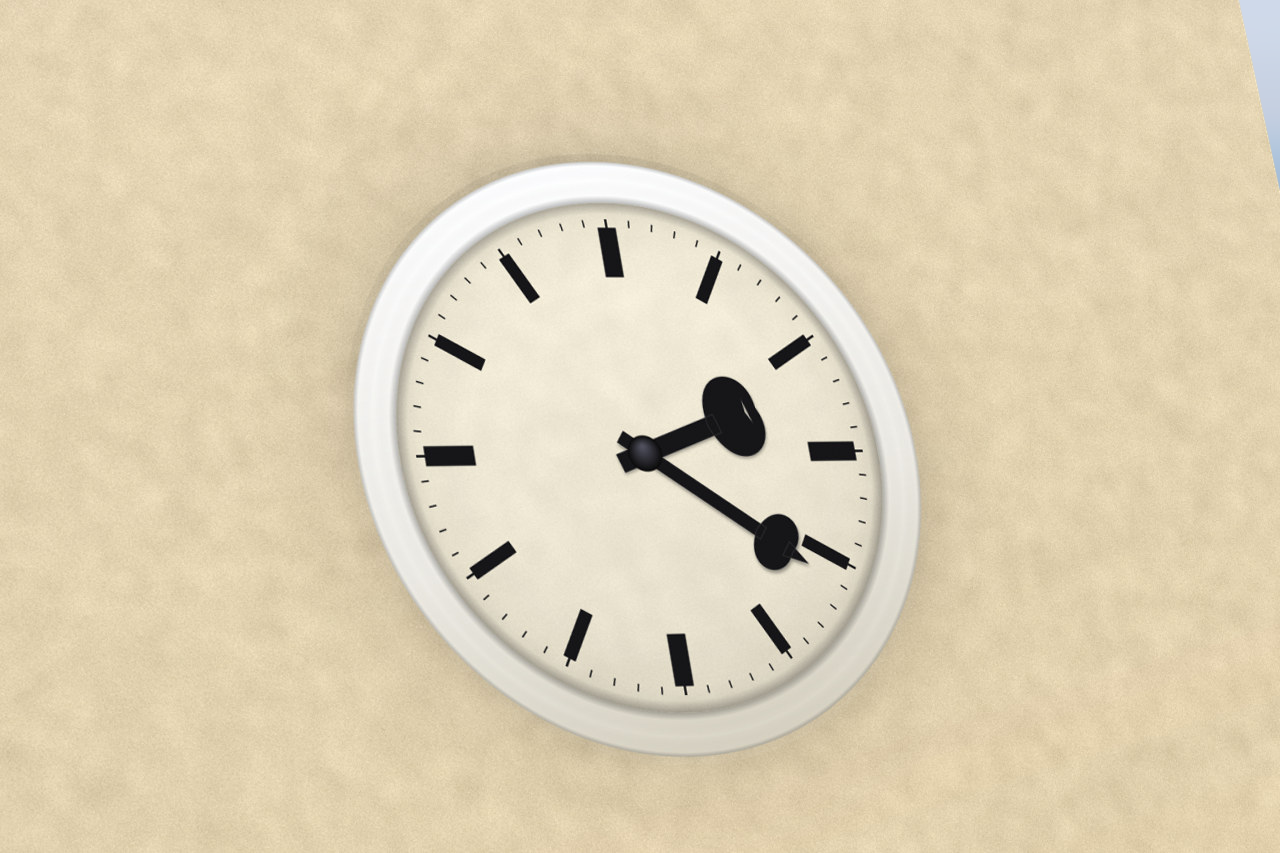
2:21
